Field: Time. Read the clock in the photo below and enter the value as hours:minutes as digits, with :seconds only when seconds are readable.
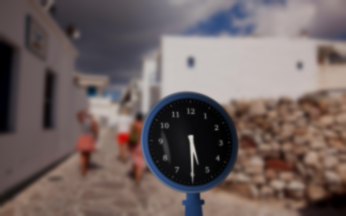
5:30
